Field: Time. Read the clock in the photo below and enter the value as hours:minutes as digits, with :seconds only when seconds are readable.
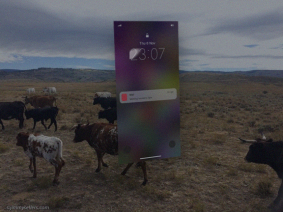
23:07
